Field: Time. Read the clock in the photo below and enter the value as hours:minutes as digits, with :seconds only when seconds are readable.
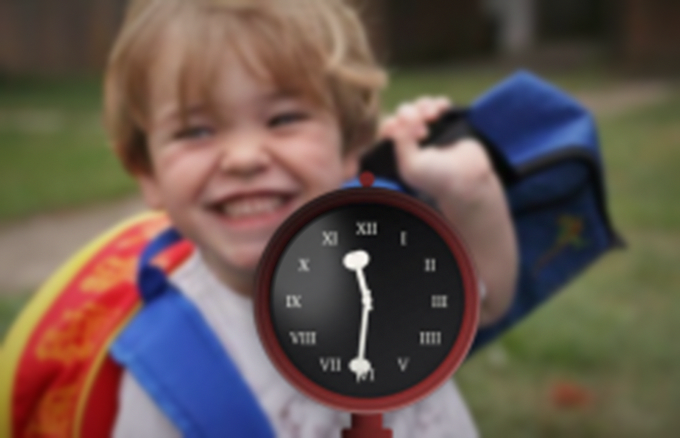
11:31
